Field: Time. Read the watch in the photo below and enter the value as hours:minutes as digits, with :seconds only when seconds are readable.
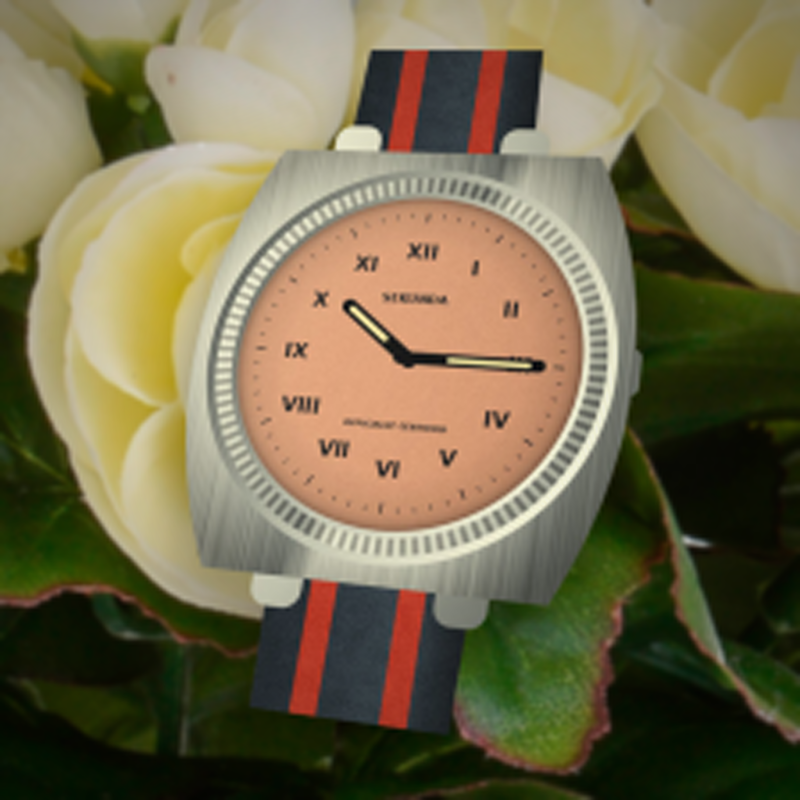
10:15
